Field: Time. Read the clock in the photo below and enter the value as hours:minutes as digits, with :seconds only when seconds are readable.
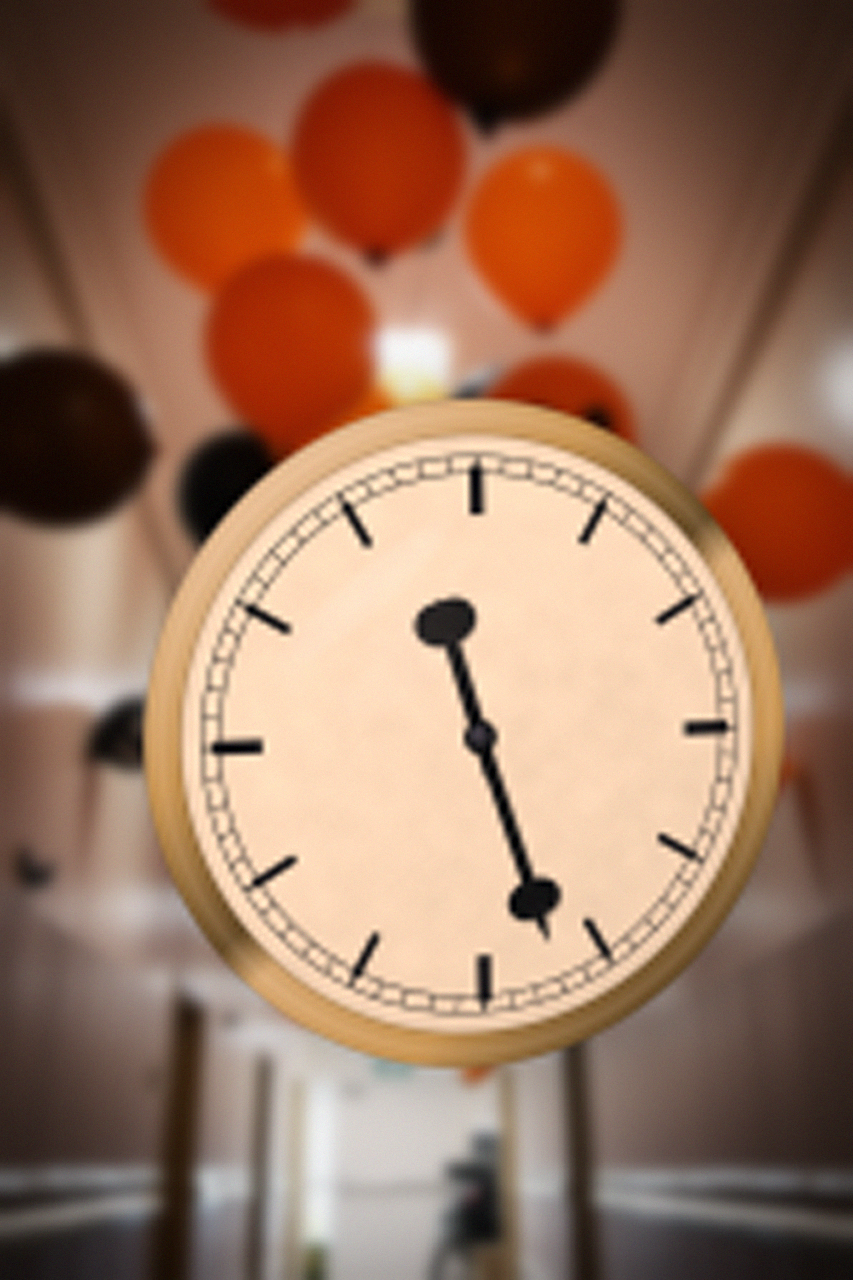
11:27
